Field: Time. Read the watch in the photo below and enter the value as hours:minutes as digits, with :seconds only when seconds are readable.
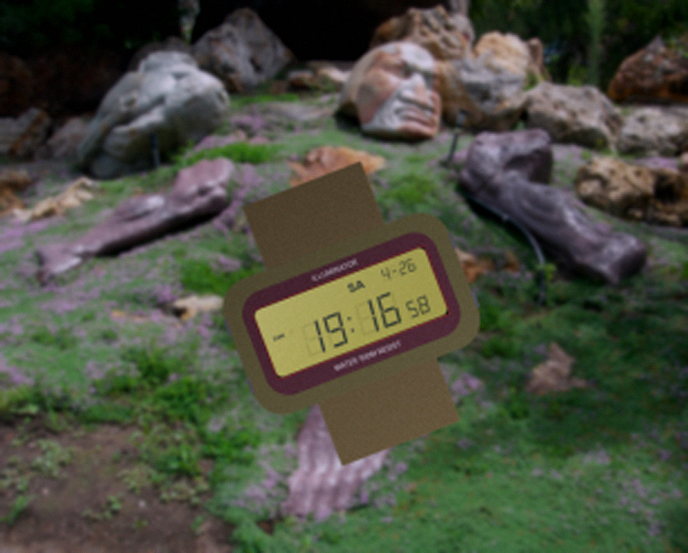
19:16:58
